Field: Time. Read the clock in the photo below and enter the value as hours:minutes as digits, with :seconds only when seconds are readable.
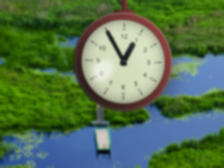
12:55
